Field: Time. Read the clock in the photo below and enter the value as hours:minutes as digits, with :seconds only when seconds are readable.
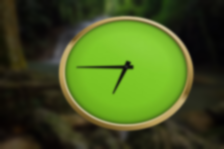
6:45
